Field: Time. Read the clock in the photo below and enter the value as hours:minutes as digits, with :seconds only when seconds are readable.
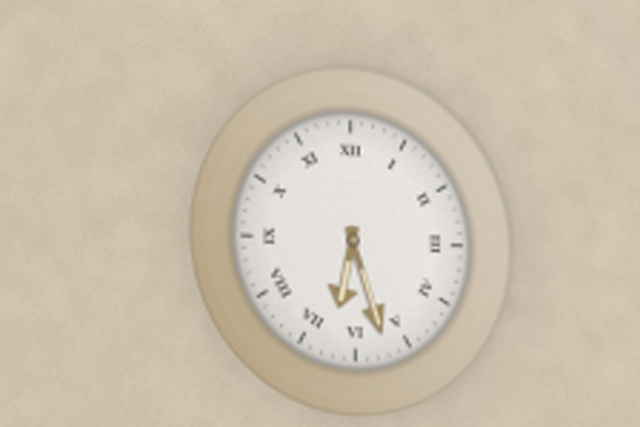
6:27
